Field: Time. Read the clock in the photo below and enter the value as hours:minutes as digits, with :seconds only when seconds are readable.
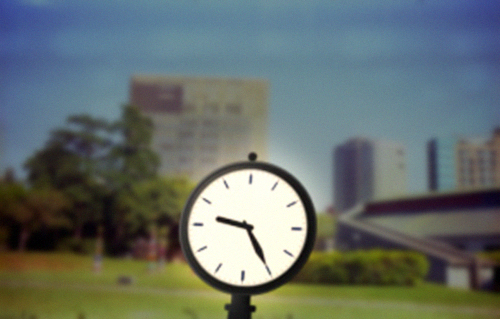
9:25
